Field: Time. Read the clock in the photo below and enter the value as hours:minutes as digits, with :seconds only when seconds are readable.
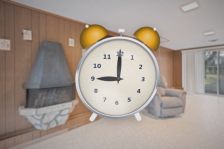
9:00
